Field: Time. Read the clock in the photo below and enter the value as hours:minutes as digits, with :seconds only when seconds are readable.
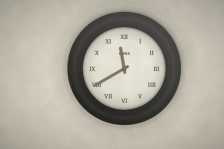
11:40
